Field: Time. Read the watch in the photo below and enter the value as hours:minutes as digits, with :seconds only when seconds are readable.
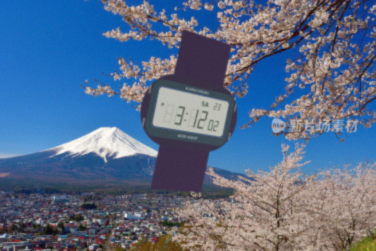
3:12:02
